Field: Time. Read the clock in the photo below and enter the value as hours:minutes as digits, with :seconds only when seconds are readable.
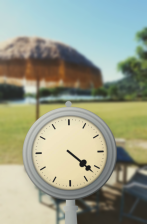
4:22
